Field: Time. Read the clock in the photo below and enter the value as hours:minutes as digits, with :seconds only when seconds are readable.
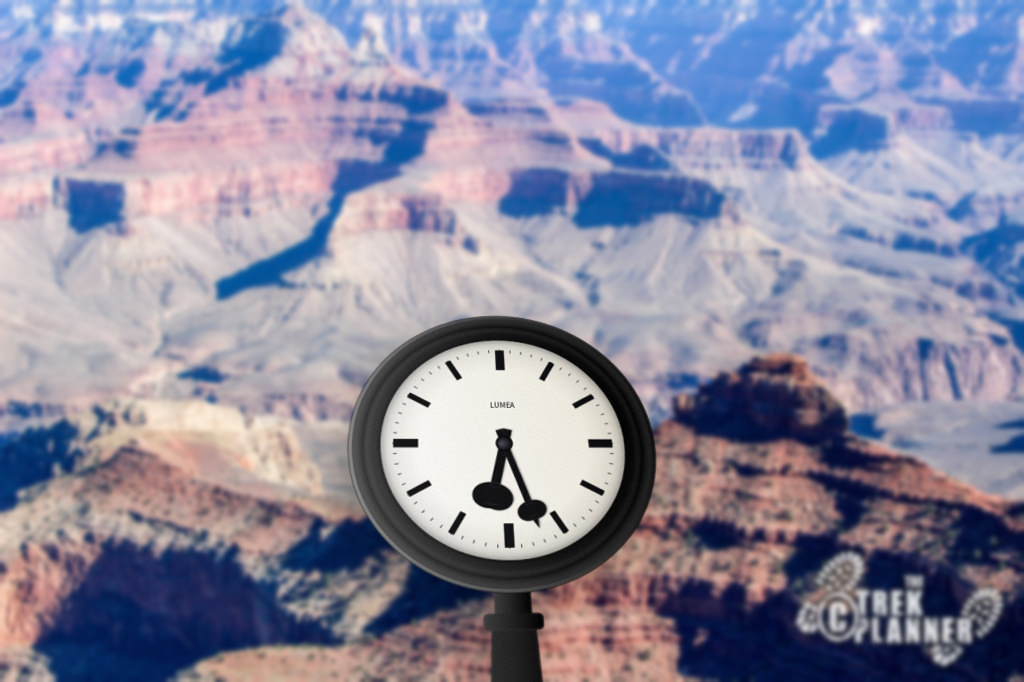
6:27
